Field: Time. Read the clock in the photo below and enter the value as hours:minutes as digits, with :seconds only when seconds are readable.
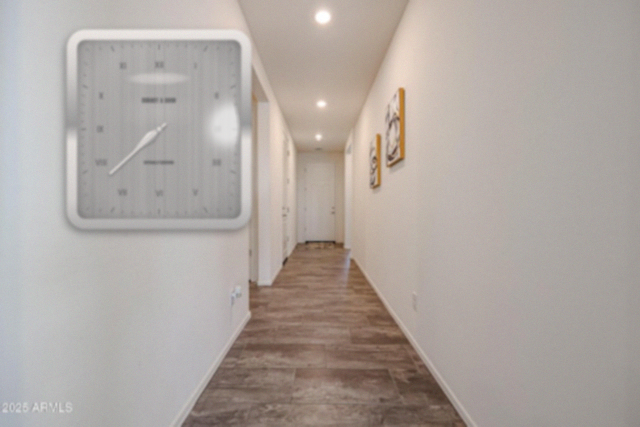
7:38
